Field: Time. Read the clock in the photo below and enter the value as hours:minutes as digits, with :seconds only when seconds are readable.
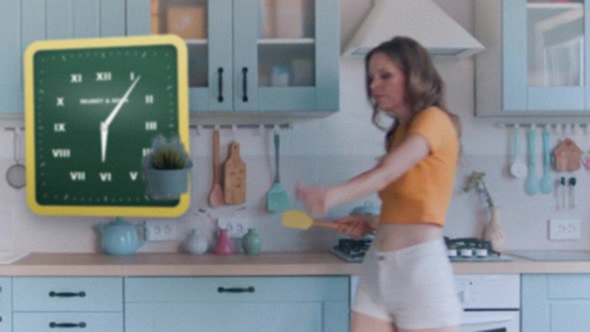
6:06
